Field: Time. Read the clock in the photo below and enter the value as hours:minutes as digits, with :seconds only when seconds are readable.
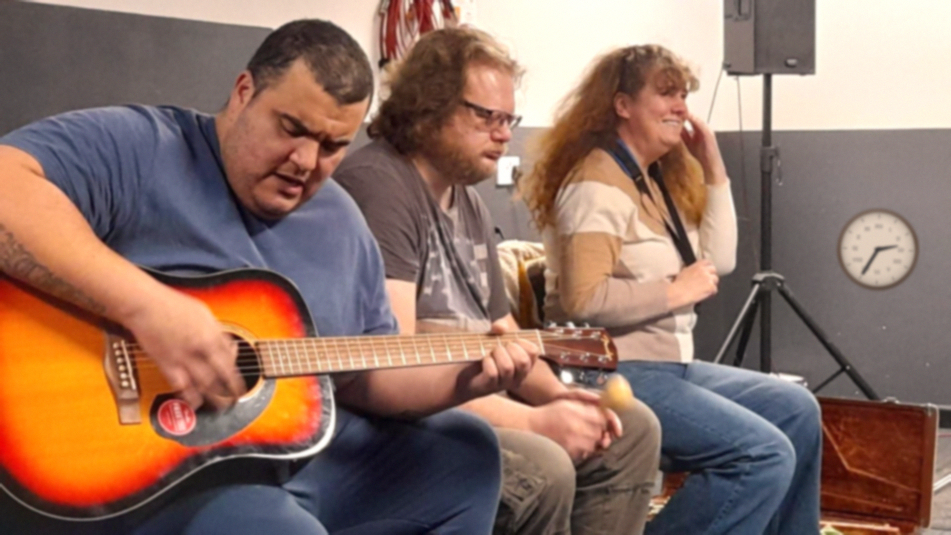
2:35
